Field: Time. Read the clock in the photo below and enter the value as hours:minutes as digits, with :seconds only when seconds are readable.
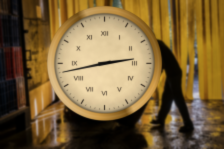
2:43
